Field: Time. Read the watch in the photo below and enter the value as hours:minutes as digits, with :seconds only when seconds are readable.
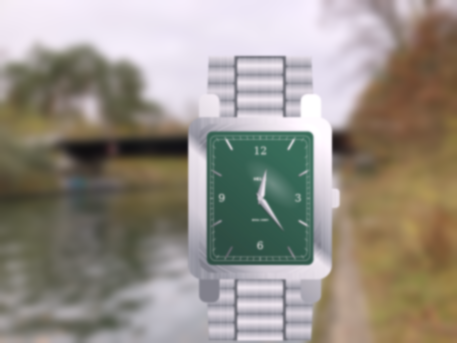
12:24
